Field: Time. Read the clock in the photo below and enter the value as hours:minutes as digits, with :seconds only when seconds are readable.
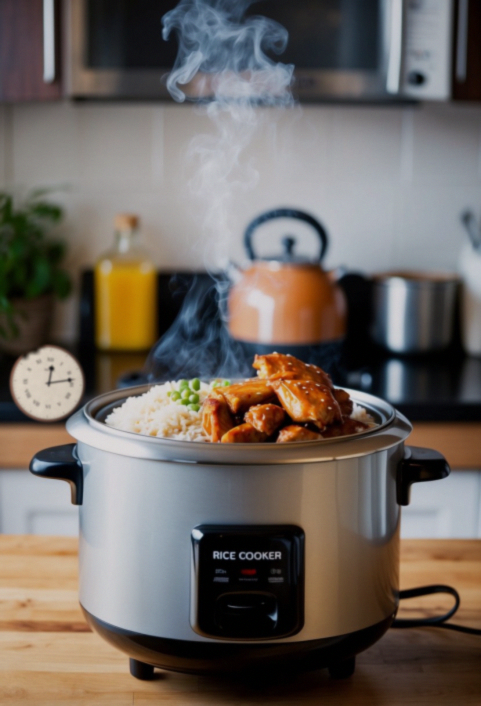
12:13
